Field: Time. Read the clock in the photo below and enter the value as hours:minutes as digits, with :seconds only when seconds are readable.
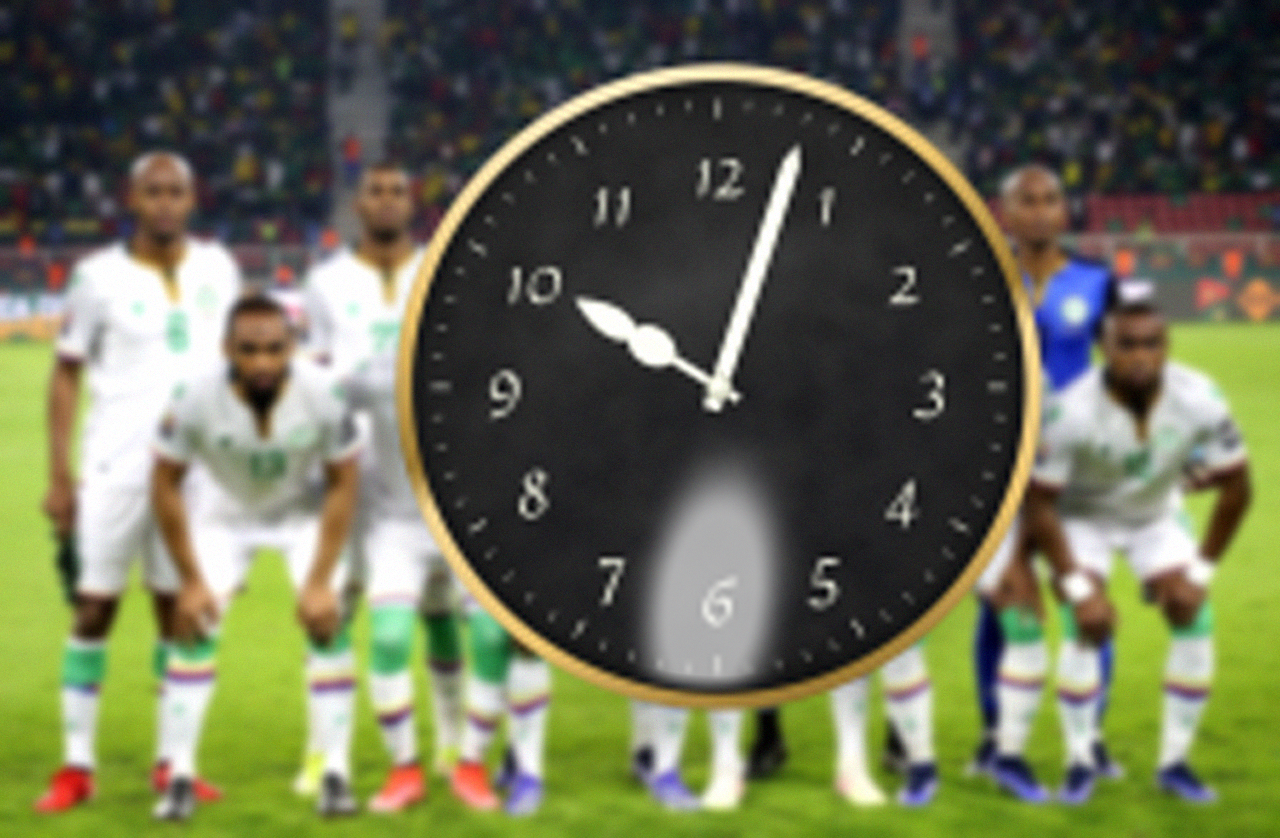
10:03
